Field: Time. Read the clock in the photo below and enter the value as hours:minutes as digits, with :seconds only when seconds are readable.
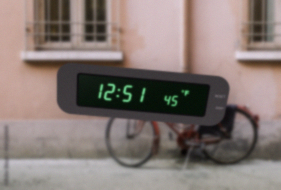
12:51
